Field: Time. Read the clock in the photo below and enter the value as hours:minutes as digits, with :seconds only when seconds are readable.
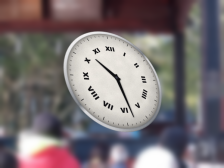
10:28
